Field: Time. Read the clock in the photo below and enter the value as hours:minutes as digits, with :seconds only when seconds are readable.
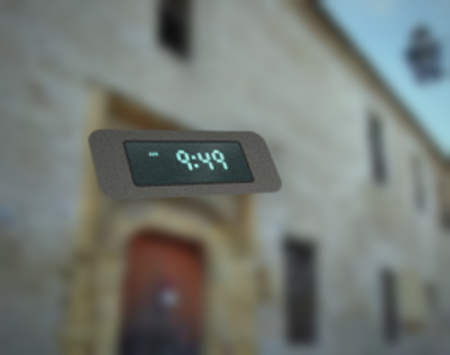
9:49
